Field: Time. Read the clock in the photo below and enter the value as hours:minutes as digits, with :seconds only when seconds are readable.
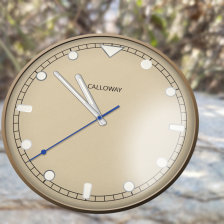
10:51:38
